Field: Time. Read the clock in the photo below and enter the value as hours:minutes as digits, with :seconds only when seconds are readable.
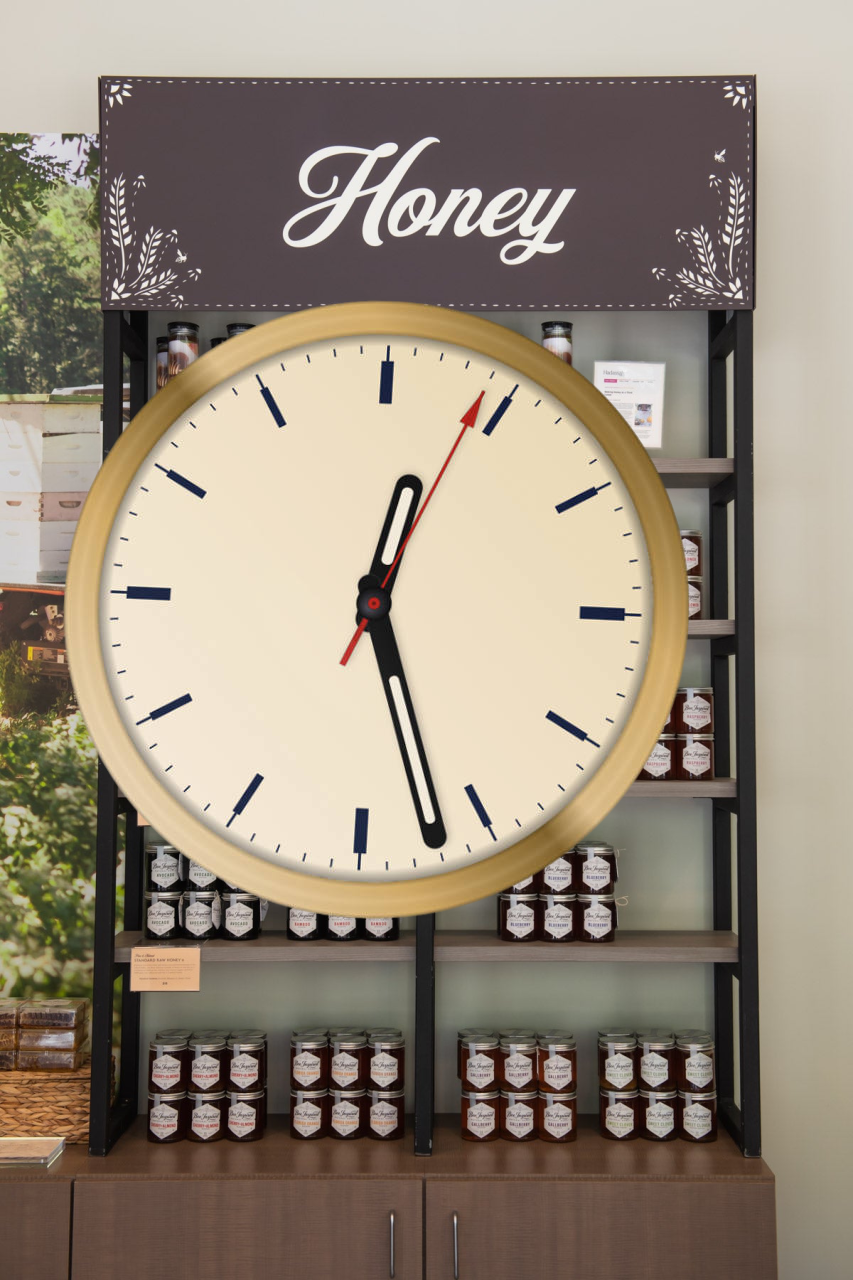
12:27:04
